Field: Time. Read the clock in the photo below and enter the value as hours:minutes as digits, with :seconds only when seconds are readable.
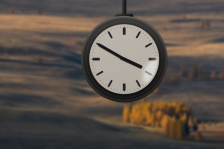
3:50
